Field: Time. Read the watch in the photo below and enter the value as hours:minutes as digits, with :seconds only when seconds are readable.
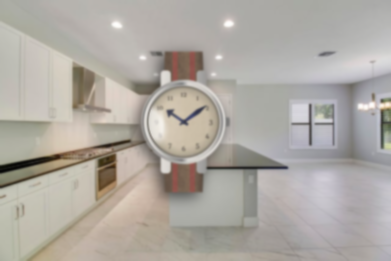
10:09
